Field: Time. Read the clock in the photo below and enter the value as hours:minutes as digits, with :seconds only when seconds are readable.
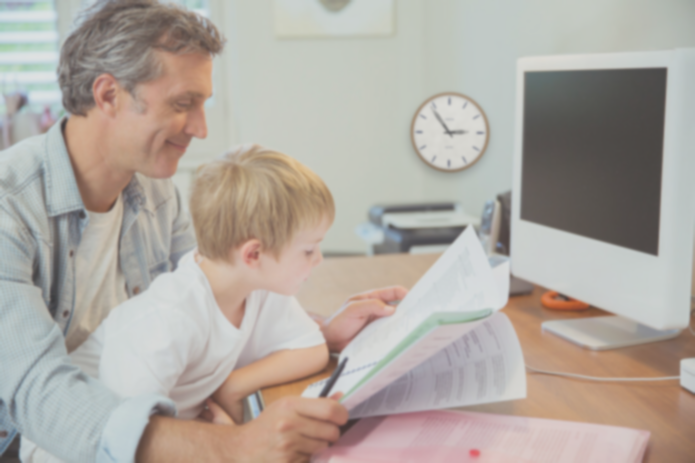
2:54
